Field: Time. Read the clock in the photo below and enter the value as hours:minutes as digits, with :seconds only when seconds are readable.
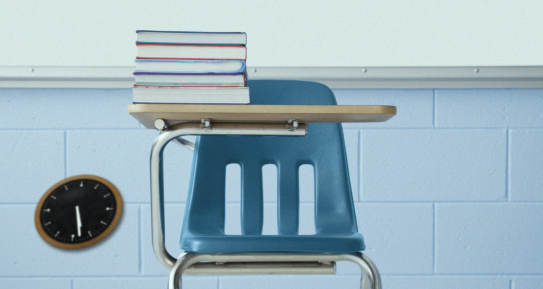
5:28
